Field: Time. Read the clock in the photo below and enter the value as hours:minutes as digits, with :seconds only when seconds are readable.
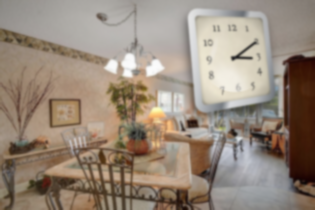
3:10
